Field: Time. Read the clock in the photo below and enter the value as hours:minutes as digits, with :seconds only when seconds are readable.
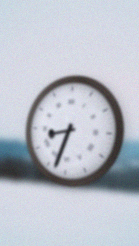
8:33
